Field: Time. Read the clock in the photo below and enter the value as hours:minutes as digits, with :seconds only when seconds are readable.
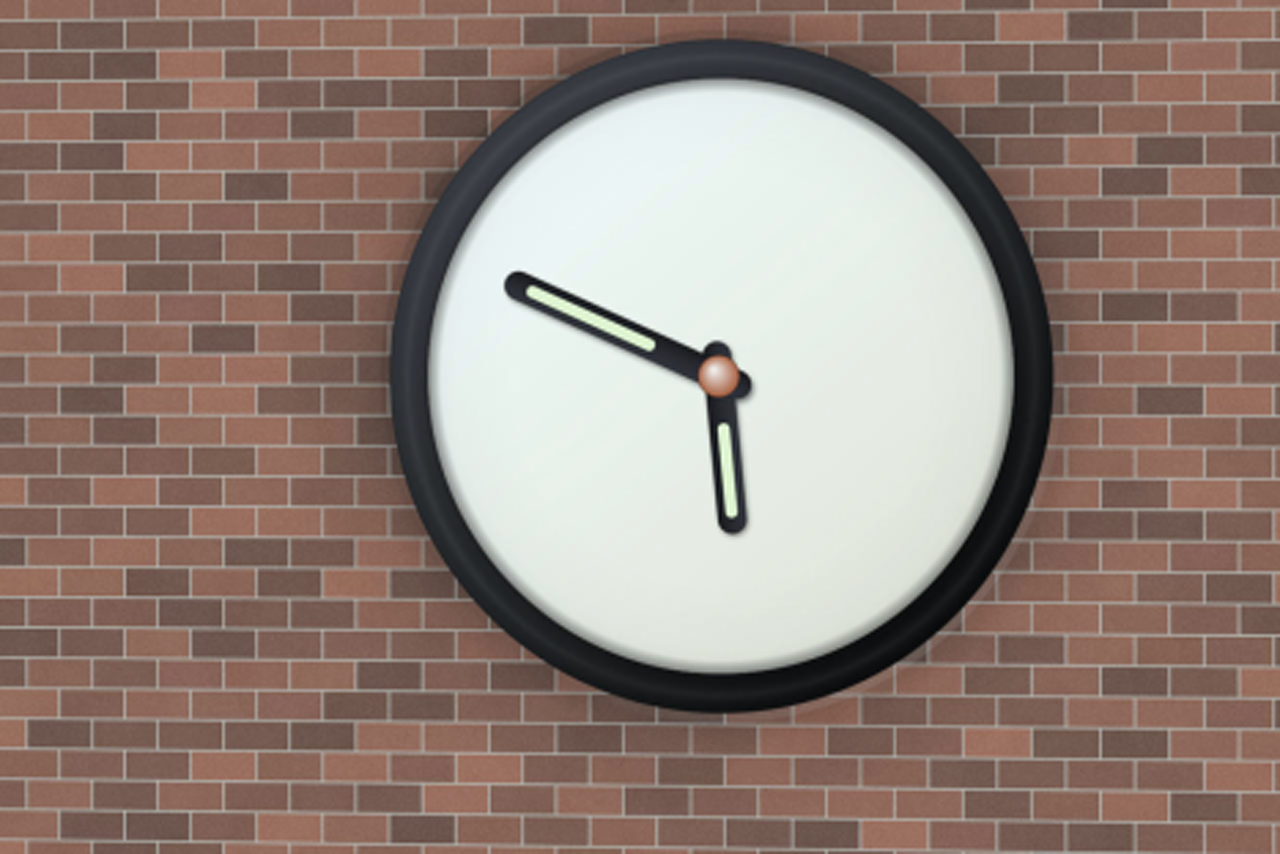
5:49
